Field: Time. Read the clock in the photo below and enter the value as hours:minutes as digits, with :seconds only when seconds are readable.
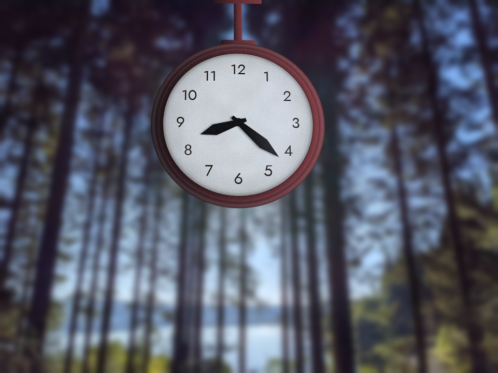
8:22
